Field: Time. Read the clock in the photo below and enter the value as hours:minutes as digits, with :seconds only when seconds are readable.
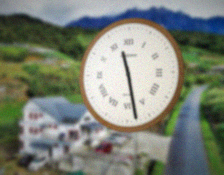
11:28
